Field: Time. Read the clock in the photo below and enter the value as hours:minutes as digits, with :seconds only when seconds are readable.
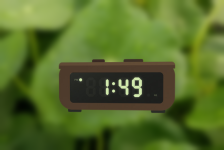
1:49
